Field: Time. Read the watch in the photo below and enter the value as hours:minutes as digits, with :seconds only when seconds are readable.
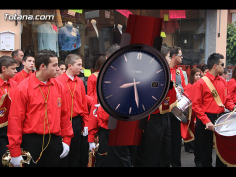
8:27
